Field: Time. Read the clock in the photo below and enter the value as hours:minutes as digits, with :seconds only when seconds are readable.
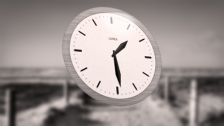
1:29
